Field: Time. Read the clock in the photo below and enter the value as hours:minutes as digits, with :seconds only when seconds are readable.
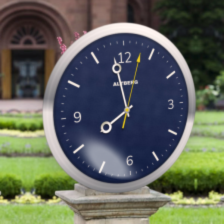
7:58:03
